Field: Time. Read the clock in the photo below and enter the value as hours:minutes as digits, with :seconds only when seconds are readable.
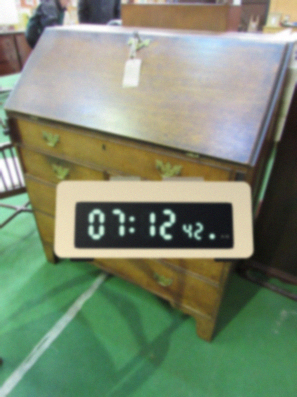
7:12:42
